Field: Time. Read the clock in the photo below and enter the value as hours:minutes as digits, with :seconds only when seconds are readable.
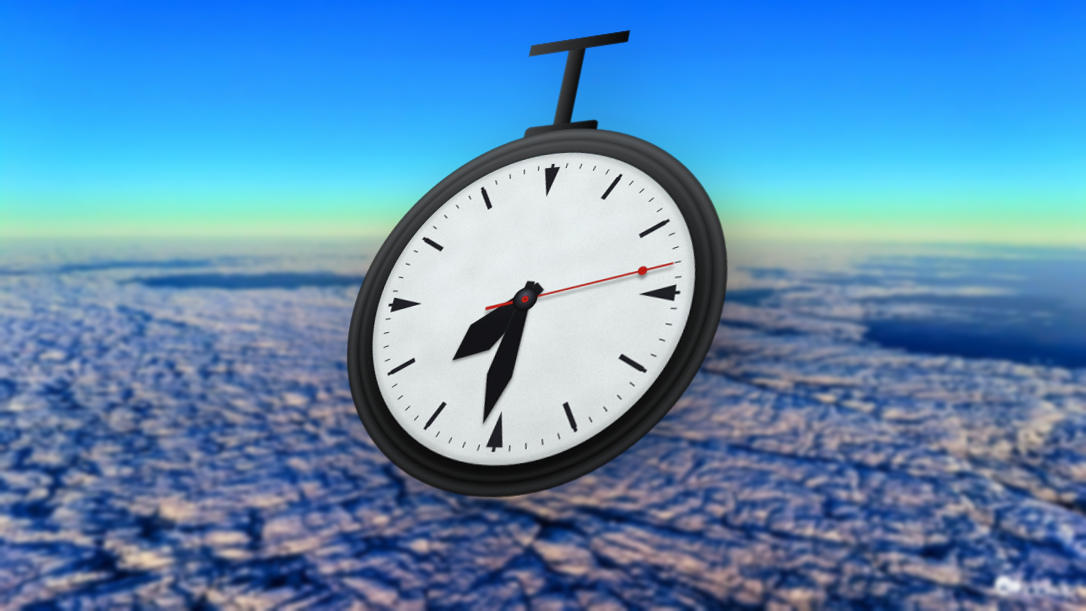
7:31:13
